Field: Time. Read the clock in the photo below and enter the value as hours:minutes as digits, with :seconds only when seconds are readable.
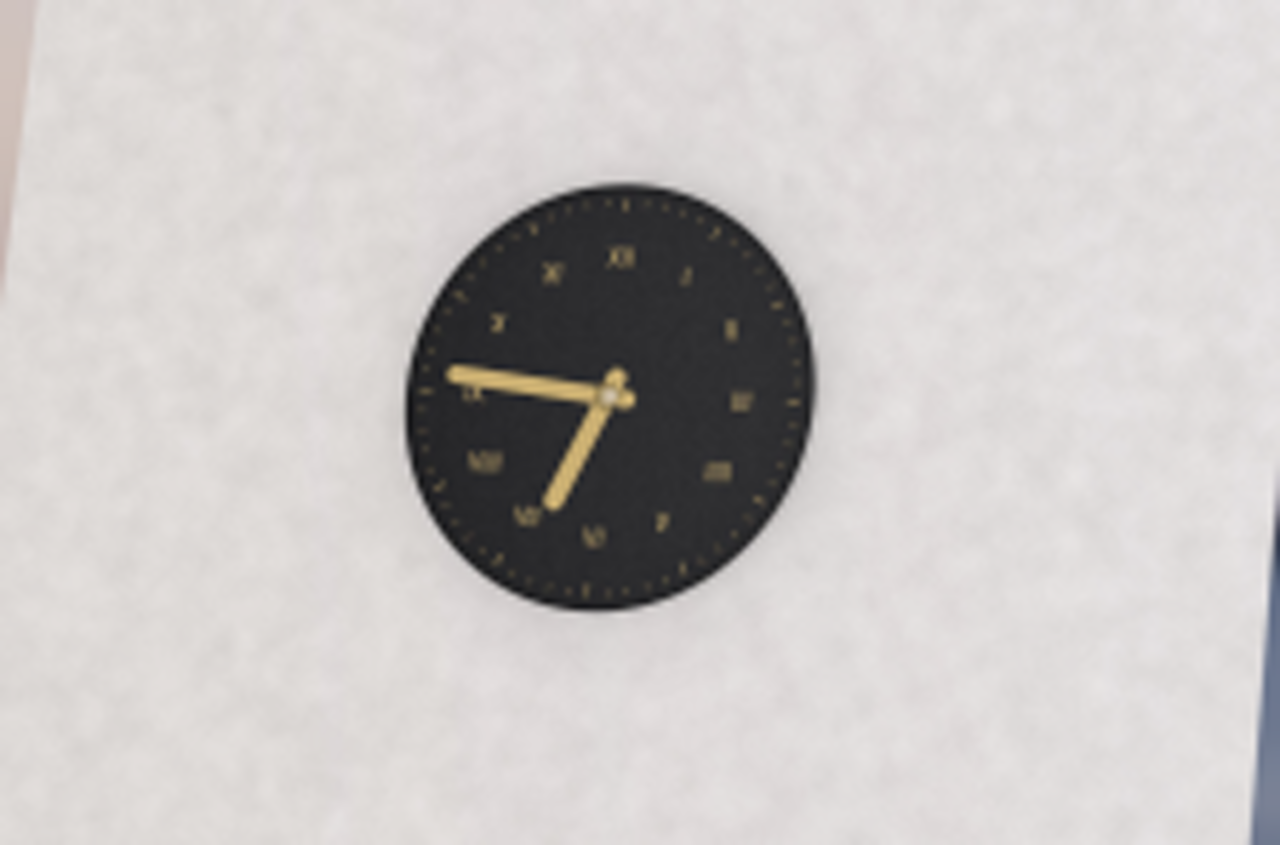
6:46
